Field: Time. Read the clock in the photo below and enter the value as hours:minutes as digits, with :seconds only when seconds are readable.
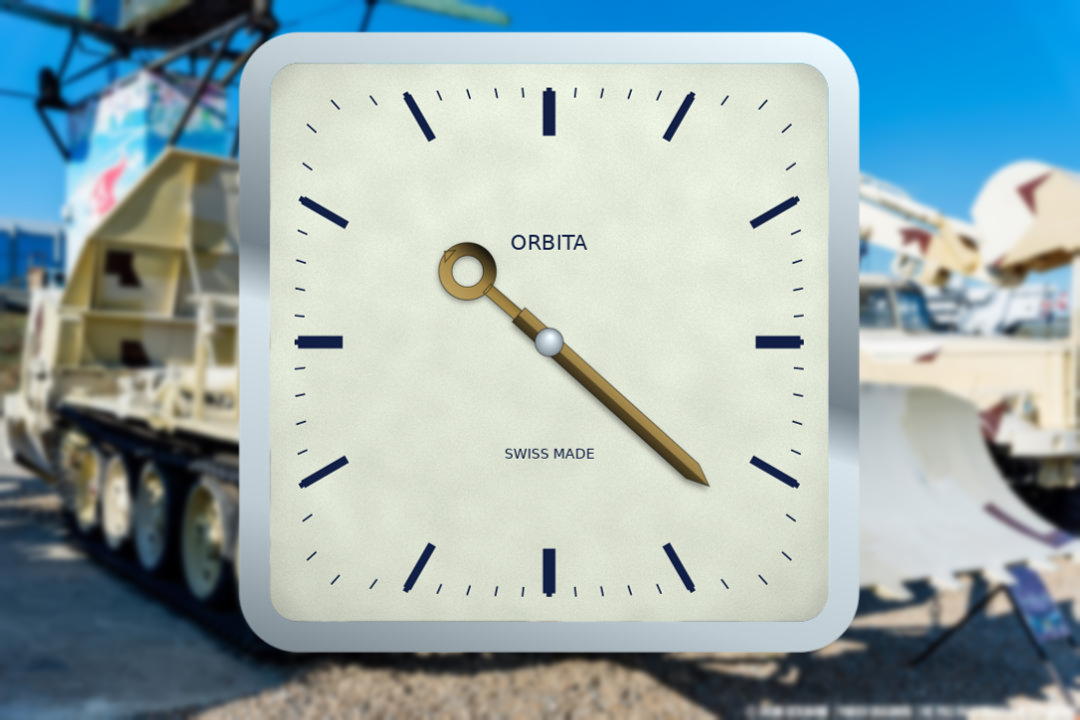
10:22
